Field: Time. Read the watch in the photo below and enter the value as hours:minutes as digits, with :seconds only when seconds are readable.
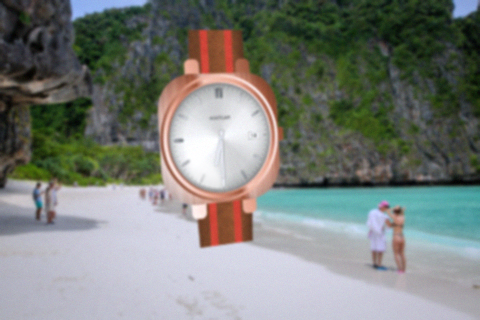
6:30
